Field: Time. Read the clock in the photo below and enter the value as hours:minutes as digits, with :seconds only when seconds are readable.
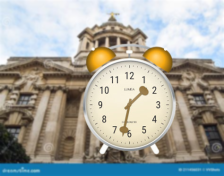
1:32
